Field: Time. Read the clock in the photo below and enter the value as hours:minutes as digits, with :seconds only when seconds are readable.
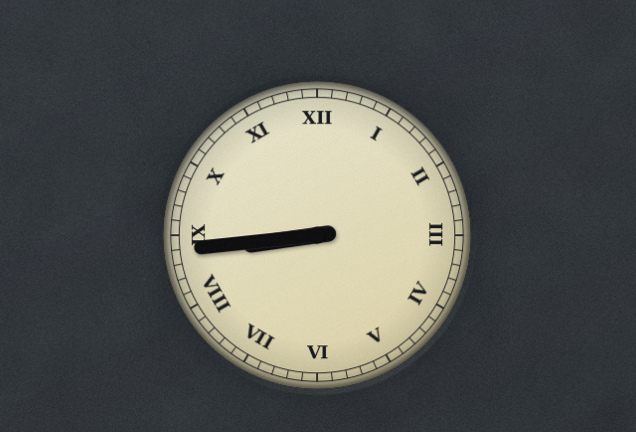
8:44
